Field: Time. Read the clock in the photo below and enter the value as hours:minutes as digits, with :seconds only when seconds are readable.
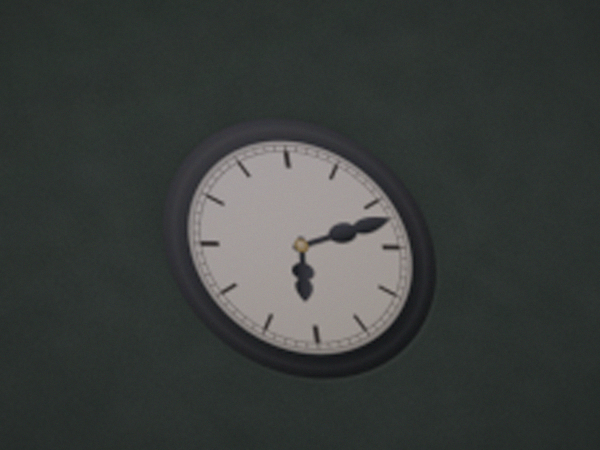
6:12
